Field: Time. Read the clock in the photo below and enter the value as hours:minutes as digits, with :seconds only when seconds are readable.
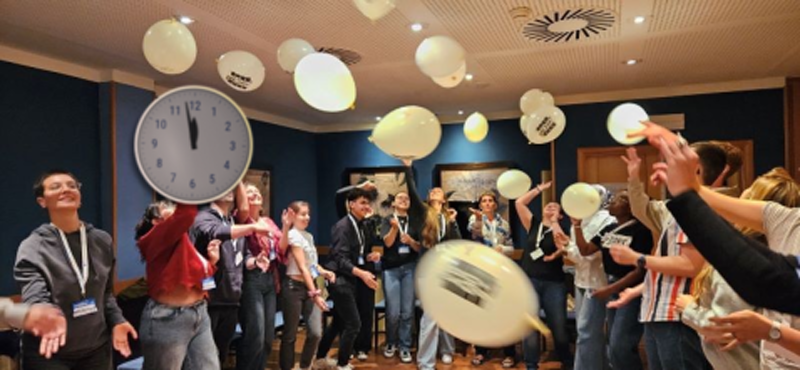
11:58
